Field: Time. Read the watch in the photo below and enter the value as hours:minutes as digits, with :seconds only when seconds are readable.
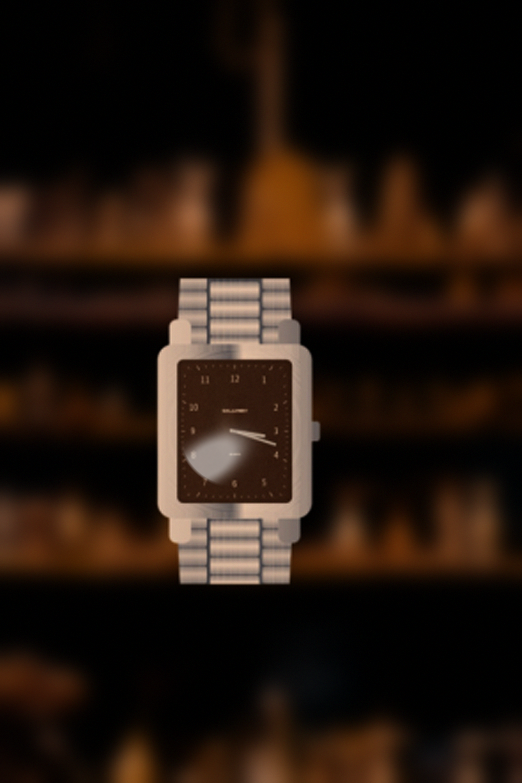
3:18
